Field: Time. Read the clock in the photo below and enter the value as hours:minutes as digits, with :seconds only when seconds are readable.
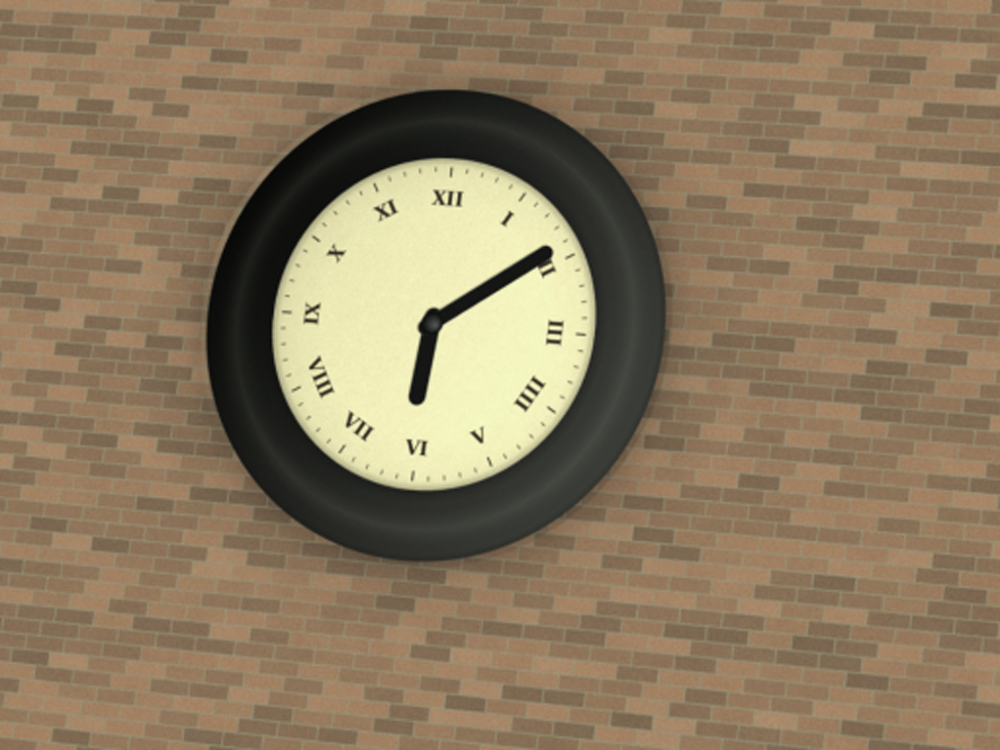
6:09
